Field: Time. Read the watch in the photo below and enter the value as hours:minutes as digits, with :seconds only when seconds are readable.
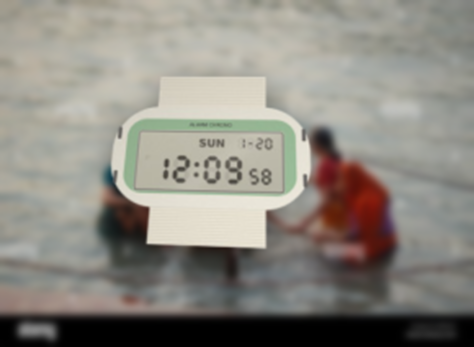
12:09:58
